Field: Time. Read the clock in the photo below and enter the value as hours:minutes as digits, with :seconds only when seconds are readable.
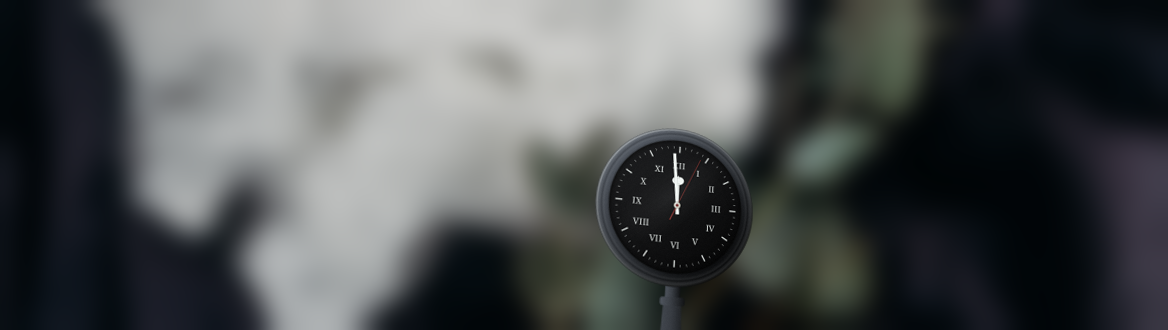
11:59:04
